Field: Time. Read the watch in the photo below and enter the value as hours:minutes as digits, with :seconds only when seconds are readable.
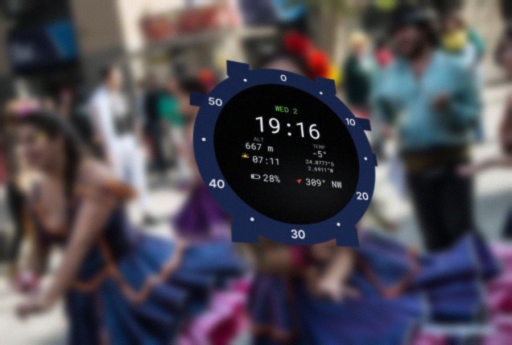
19:16
